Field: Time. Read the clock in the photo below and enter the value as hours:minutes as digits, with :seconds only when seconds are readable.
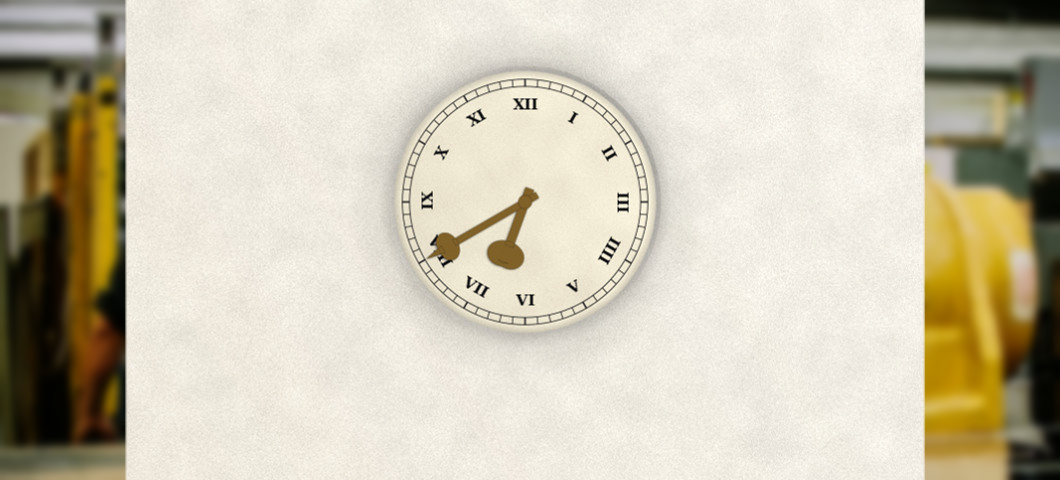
6:40
